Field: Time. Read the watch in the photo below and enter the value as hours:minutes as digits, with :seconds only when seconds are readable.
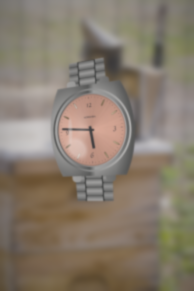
5:46
